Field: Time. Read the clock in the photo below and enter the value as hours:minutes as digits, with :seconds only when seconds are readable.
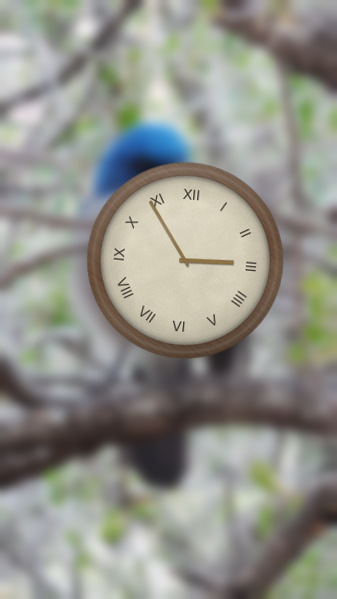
2:54
